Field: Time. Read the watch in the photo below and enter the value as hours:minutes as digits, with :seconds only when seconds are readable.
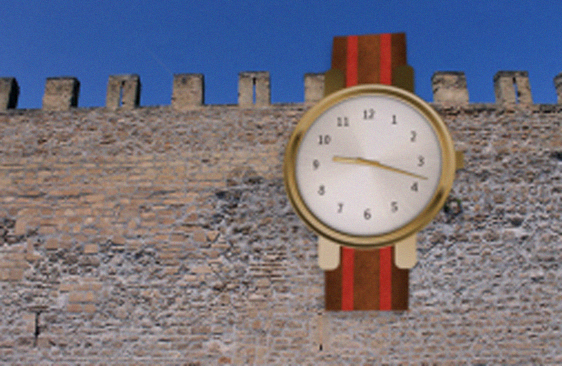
9:18
